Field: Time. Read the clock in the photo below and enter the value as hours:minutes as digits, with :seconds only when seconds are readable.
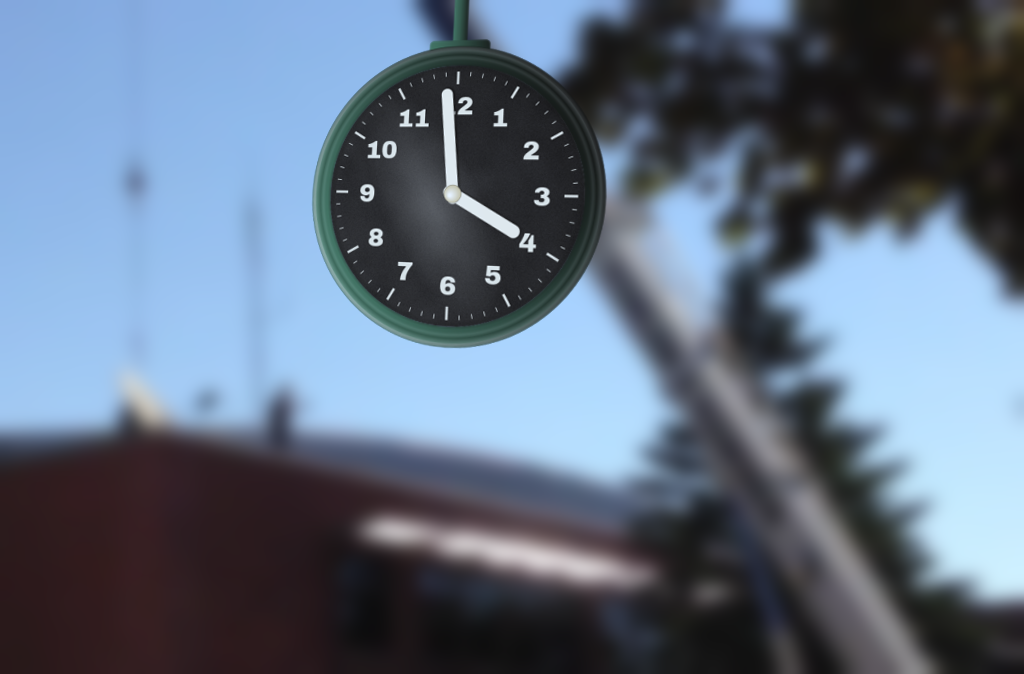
3:59
